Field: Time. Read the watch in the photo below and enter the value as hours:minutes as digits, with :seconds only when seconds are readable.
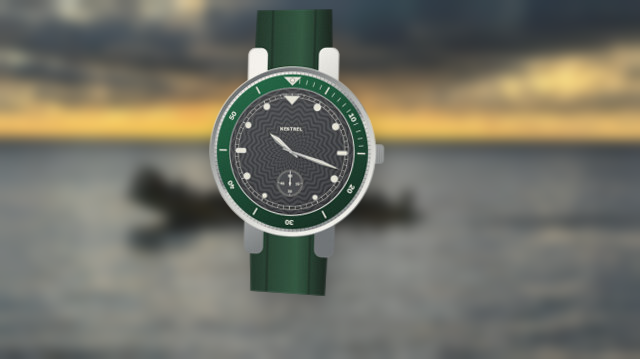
10:18
